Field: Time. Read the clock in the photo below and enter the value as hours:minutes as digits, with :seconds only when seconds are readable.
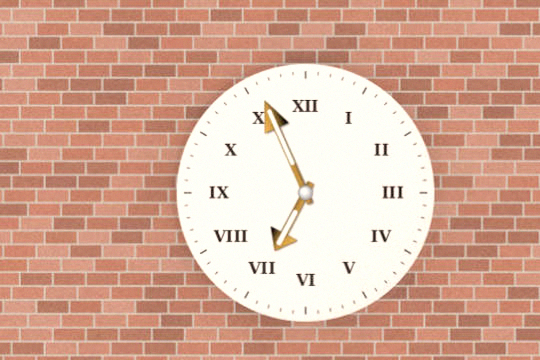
6:56
